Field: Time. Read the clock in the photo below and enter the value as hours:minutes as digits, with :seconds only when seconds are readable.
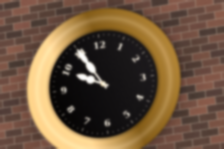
9:55
